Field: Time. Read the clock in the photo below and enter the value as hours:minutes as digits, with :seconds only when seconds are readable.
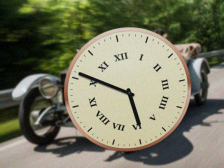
5:51
